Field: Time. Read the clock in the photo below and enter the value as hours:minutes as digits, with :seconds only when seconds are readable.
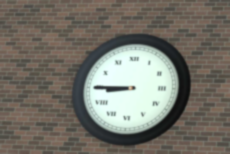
8:45
